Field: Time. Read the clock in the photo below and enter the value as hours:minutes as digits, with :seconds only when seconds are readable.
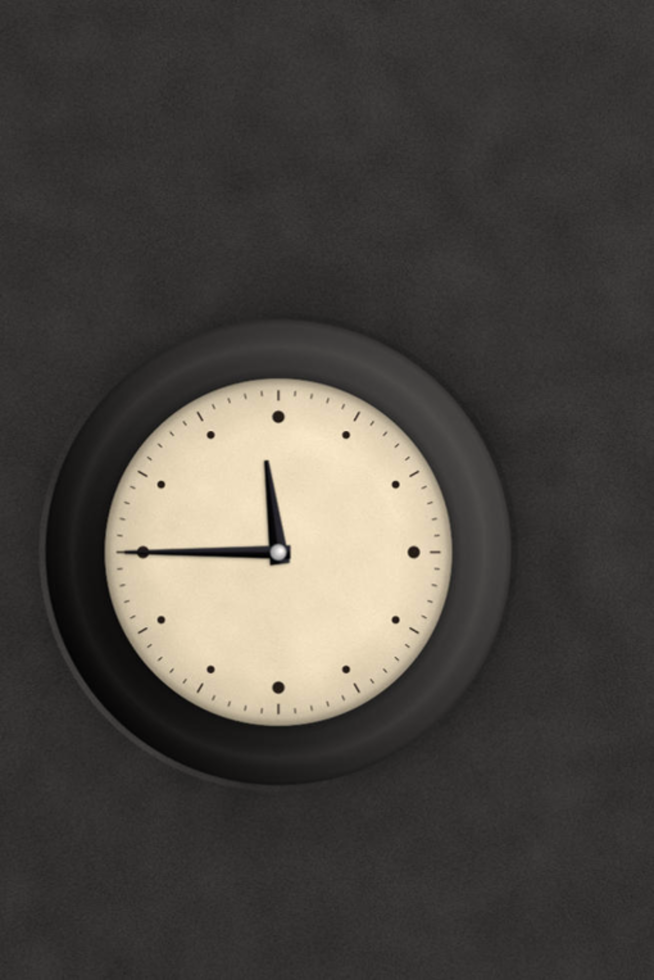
11:45
